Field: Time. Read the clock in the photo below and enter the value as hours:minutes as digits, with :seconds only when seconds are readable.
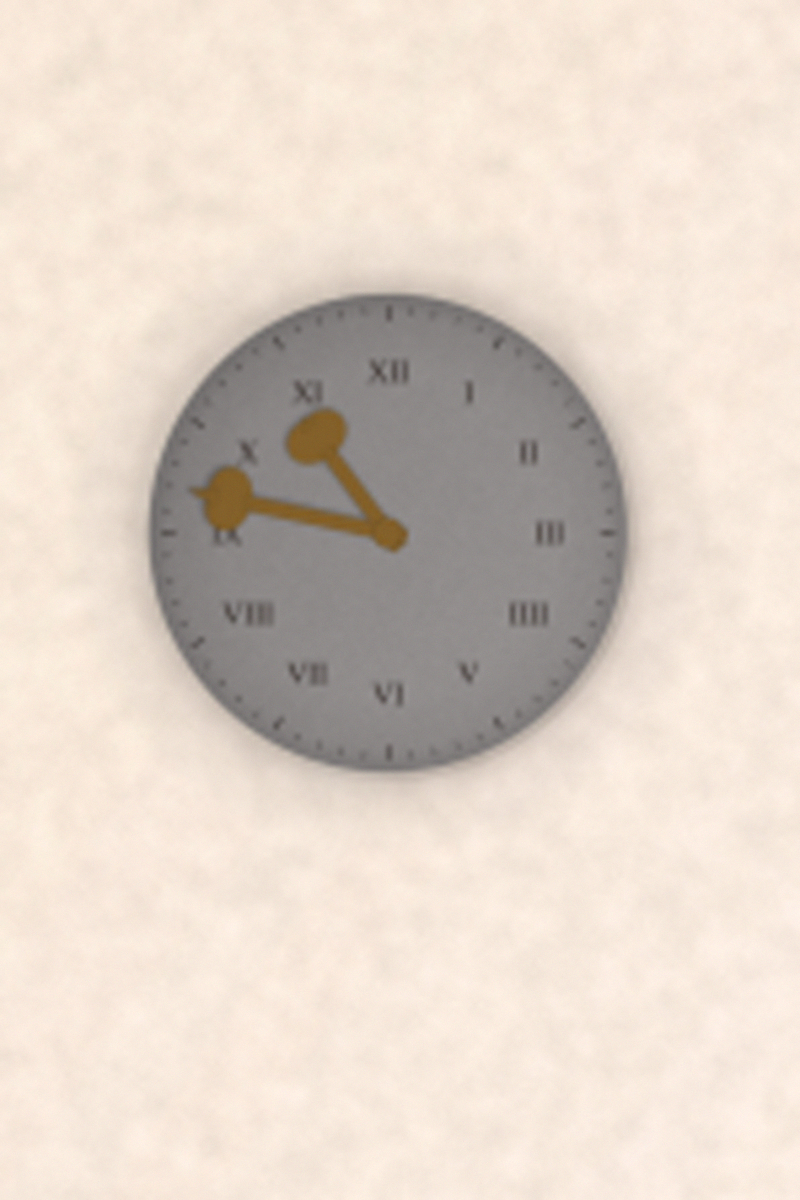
10:47
